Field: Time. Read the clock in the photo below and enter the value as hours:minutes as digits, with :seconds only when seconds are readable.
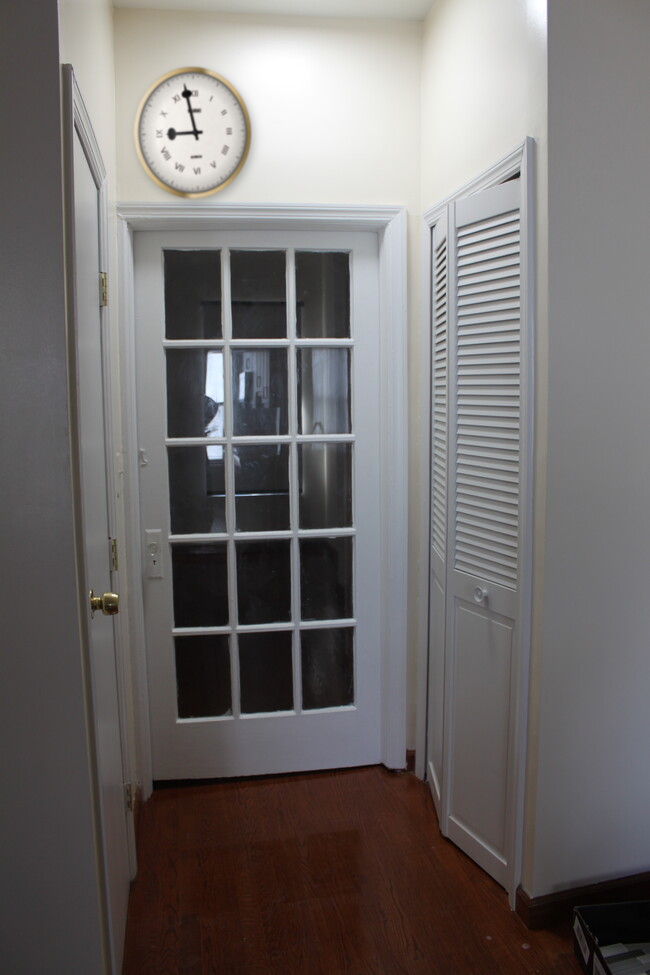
8:58
